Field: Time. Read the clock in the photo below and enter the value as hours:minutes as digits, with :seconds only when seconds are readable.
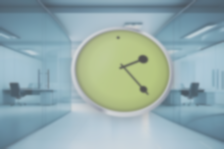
2:25
